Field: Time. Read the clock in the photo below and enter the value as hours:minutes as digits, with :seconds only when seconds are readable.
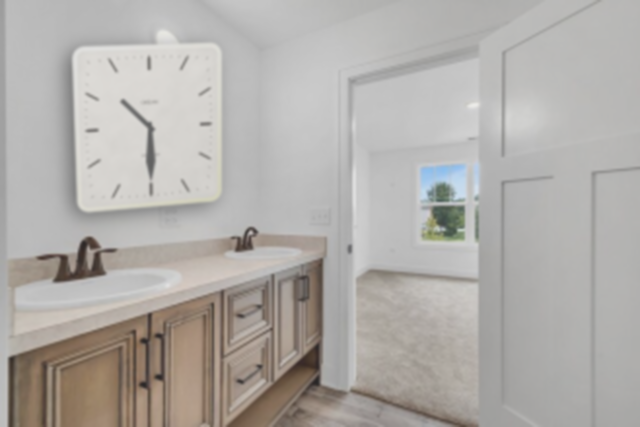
10:30
